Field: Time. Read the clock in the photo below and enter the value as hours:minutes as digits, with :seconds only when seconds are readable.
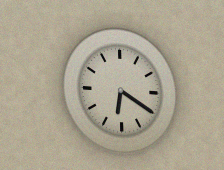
6:20
